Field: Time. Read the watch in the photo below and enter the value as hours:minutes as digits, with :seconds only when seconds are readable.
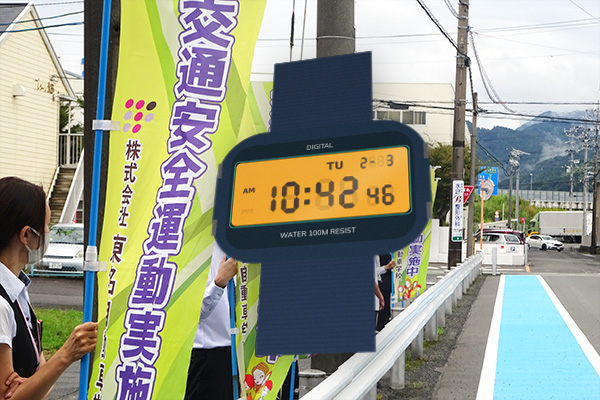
10:42:46
